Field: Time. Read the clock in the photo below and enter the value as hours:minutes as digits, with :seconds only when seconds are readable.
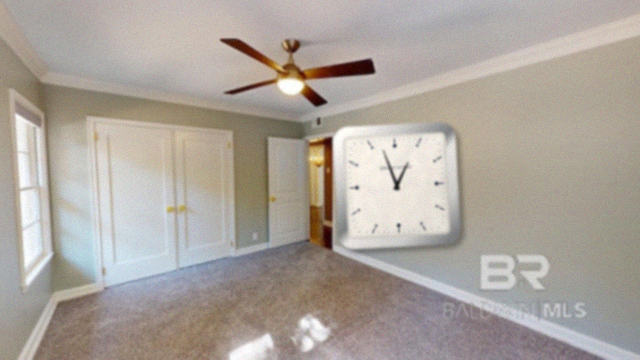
12:57
